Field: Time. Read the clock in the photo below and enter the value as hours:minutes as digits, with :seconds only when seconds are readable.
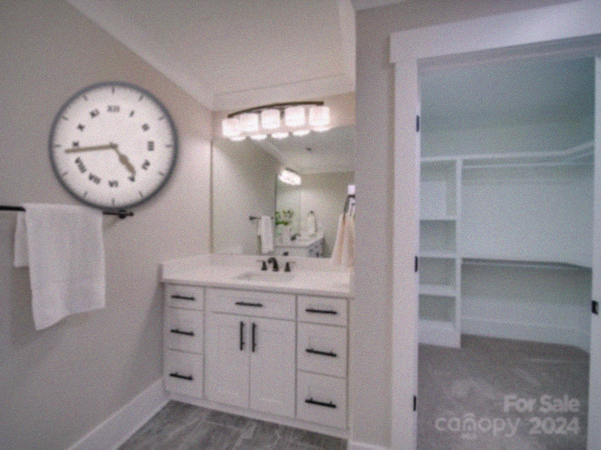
4:44
